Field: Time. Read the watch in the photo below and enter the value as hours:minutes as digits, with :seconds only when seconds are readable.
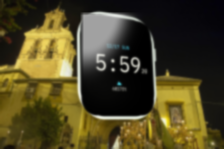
5:59
